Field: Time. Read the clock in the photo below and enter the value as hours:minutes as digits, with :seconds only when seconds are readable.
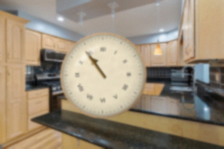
10:54
